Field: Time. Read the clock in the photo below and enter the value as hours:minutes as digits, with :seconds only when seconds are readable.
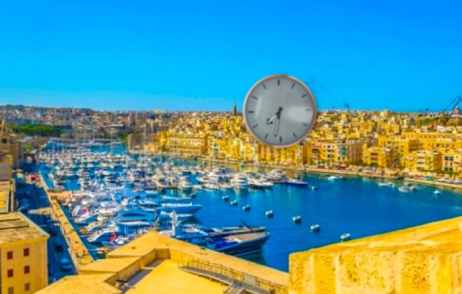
7:32
